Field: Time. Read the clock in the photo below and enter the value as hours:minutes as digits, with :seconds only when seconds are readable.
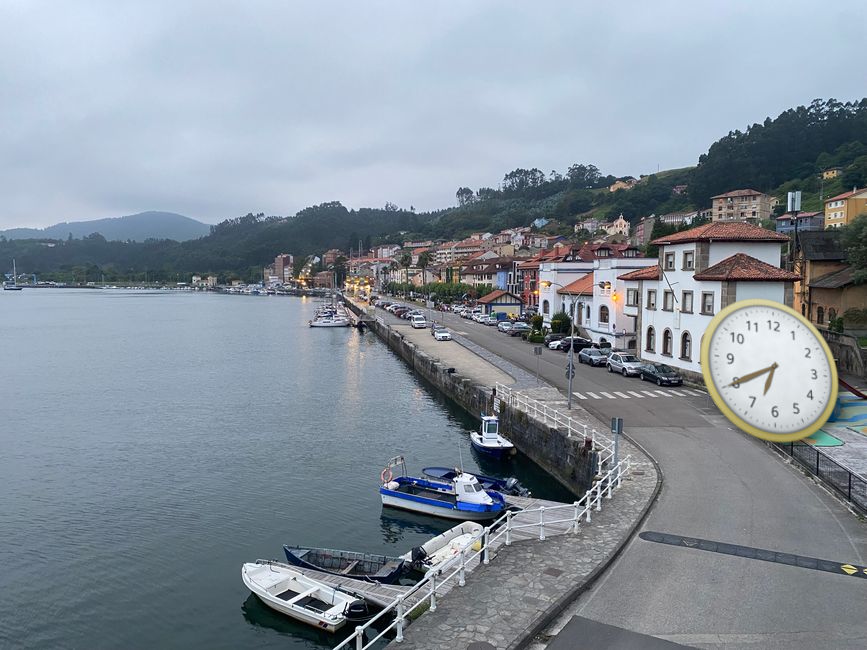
6:40
